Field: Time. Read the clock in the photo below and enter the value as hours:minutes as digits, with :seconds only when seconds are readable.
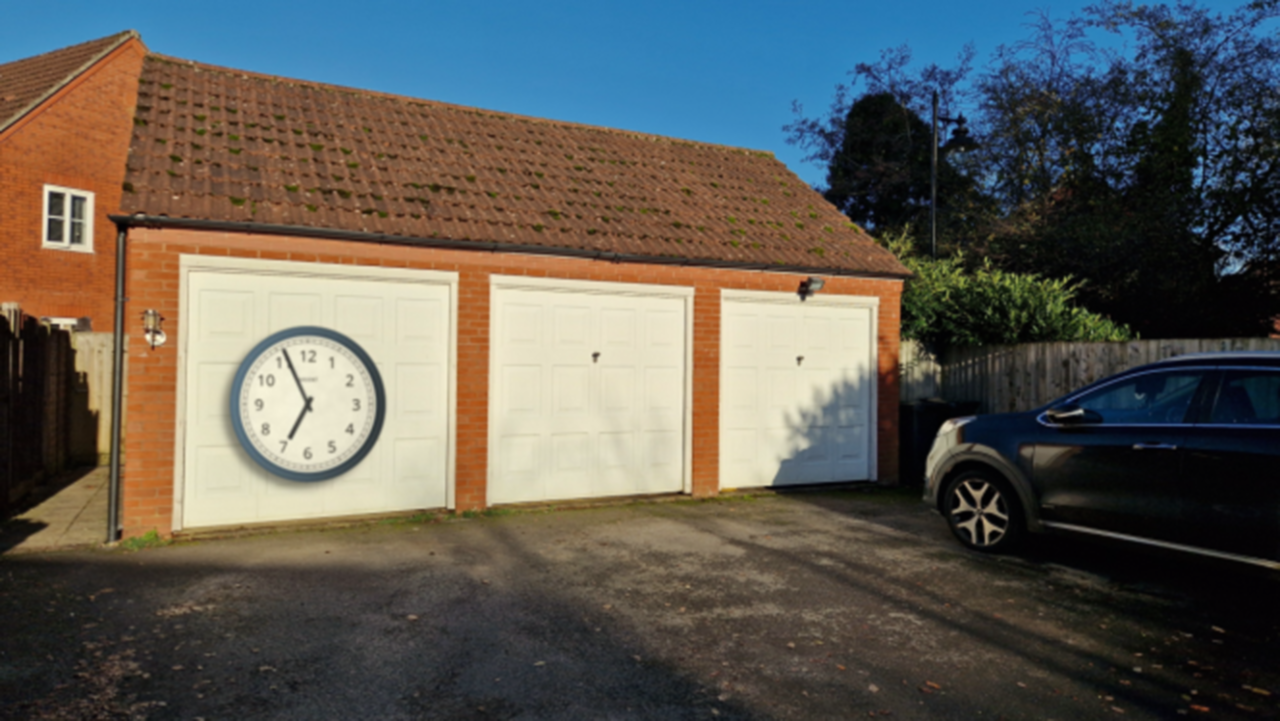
6:56
